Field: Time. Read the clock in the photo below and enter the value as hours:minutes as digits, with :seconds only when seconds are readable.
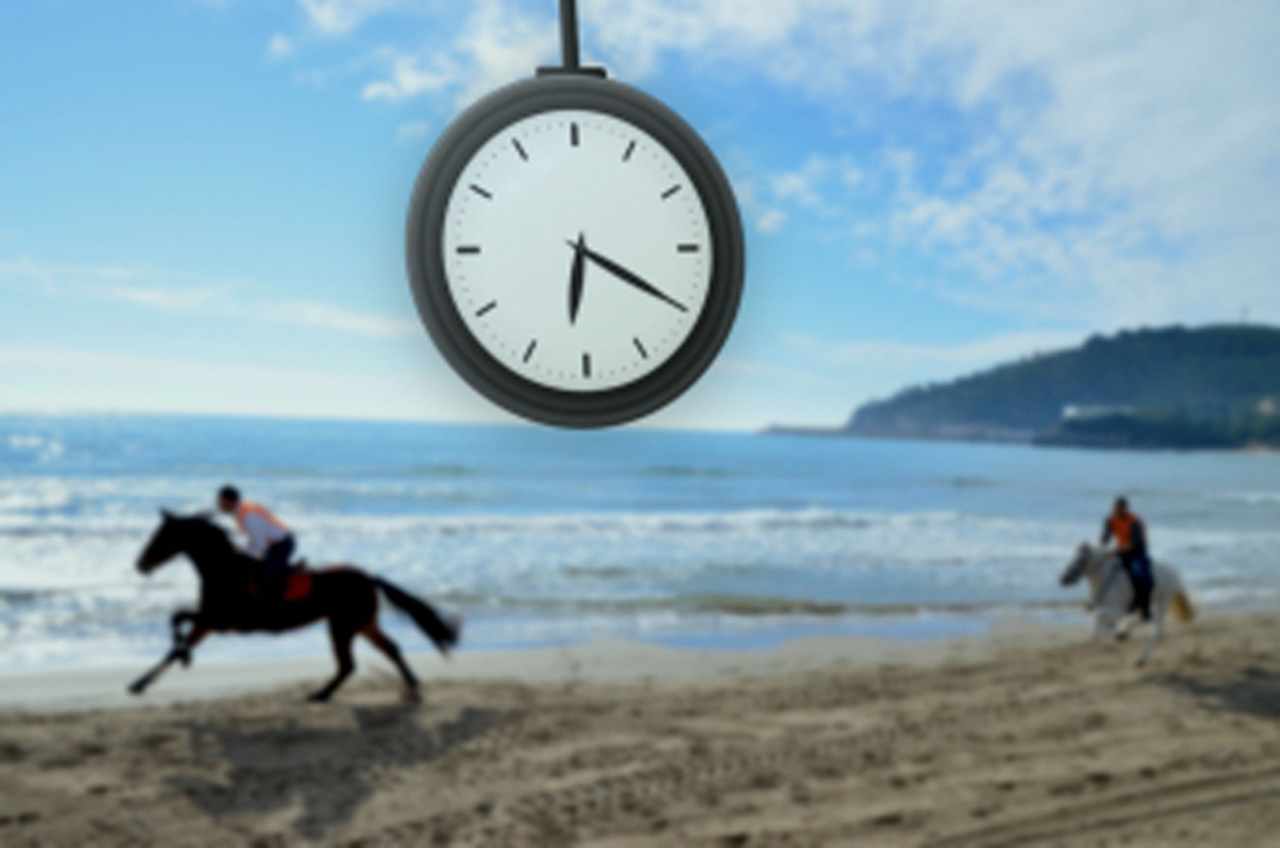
6:20
